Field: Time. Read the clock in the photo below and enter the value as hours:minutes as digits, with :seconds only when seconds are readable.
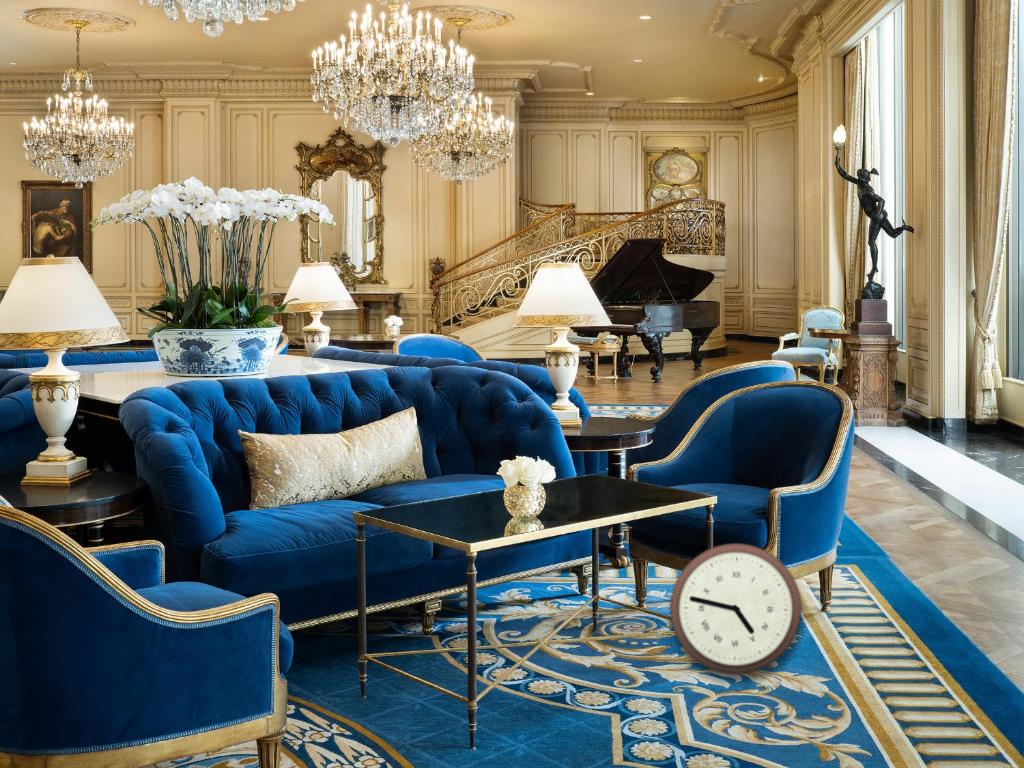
4:47
